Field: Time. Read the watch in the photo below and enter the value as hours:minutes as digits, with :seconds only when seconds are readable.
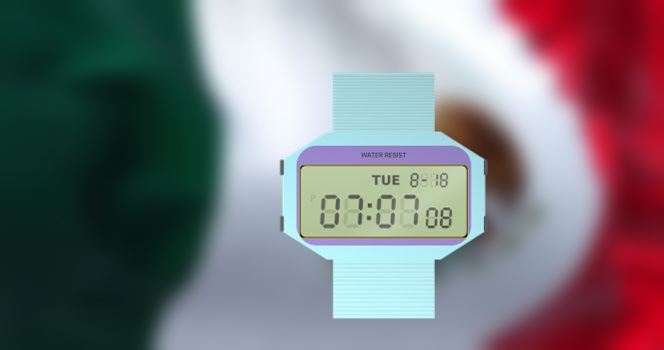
7:07:08
